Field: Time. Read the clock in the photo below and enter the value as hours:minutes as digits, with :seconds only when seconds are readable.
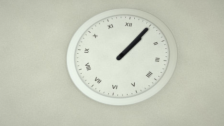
1:05
